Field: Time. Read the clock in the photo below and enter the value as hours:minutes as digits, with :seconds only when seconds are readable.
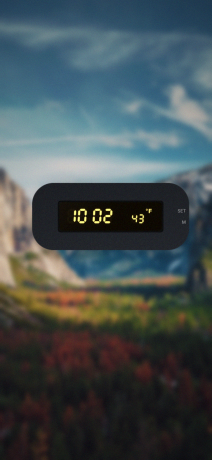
10:02
